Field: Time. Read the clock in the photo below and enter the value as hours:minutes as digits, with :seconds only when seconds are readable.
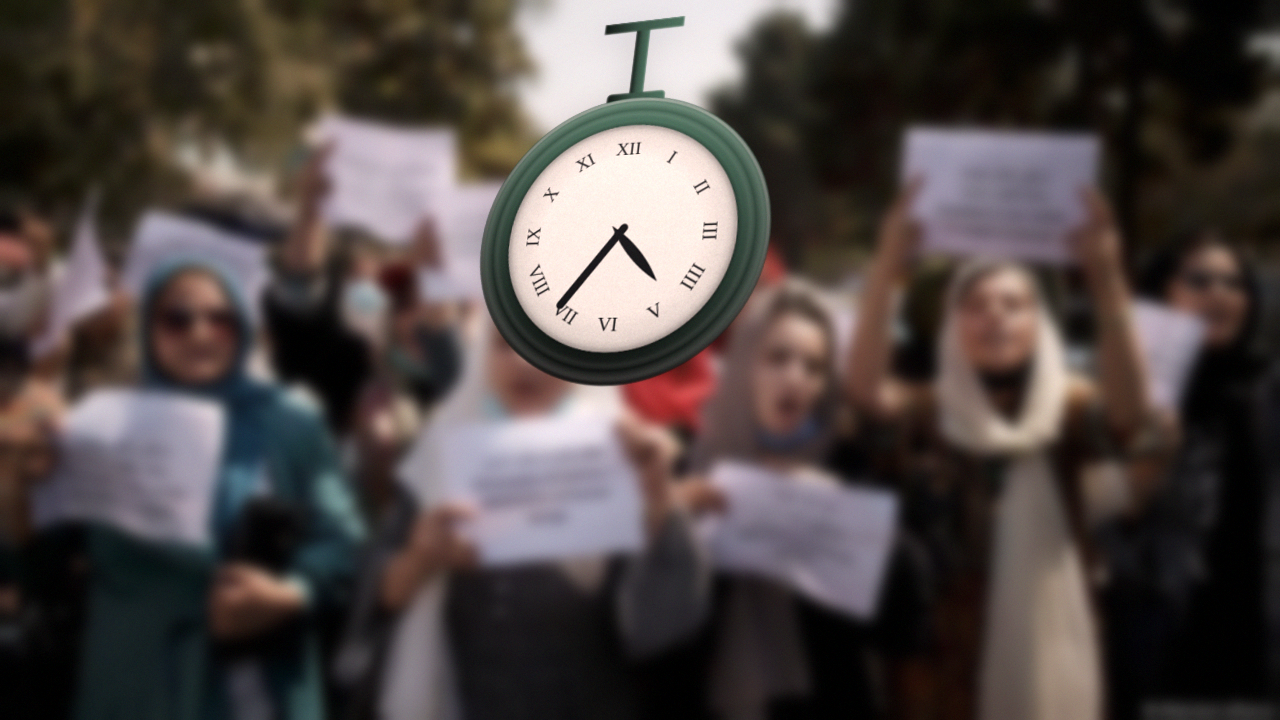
4:36
